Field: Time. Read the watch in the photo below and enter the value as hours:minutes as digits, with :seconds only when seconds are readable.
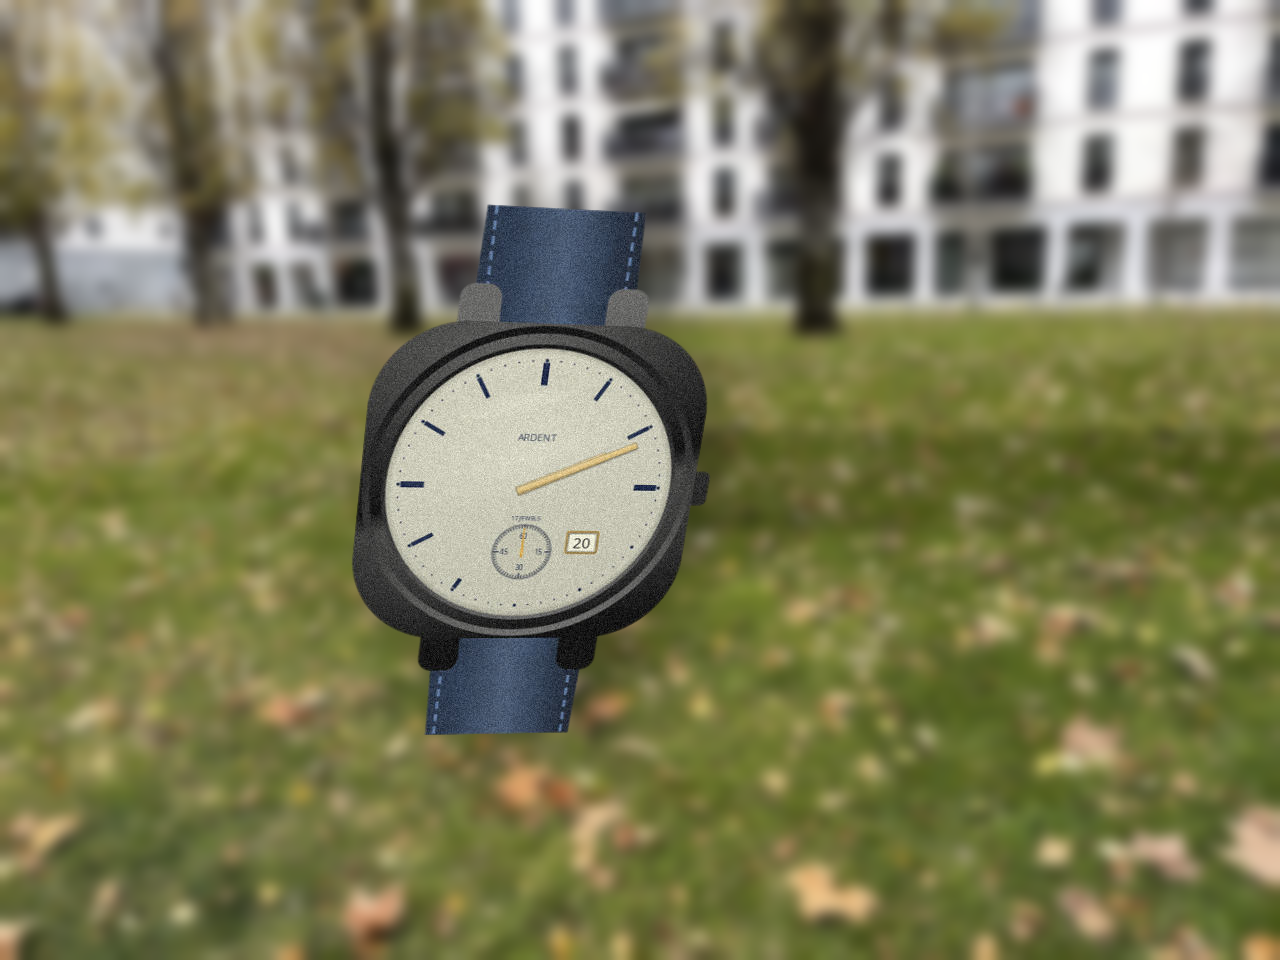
2:11
